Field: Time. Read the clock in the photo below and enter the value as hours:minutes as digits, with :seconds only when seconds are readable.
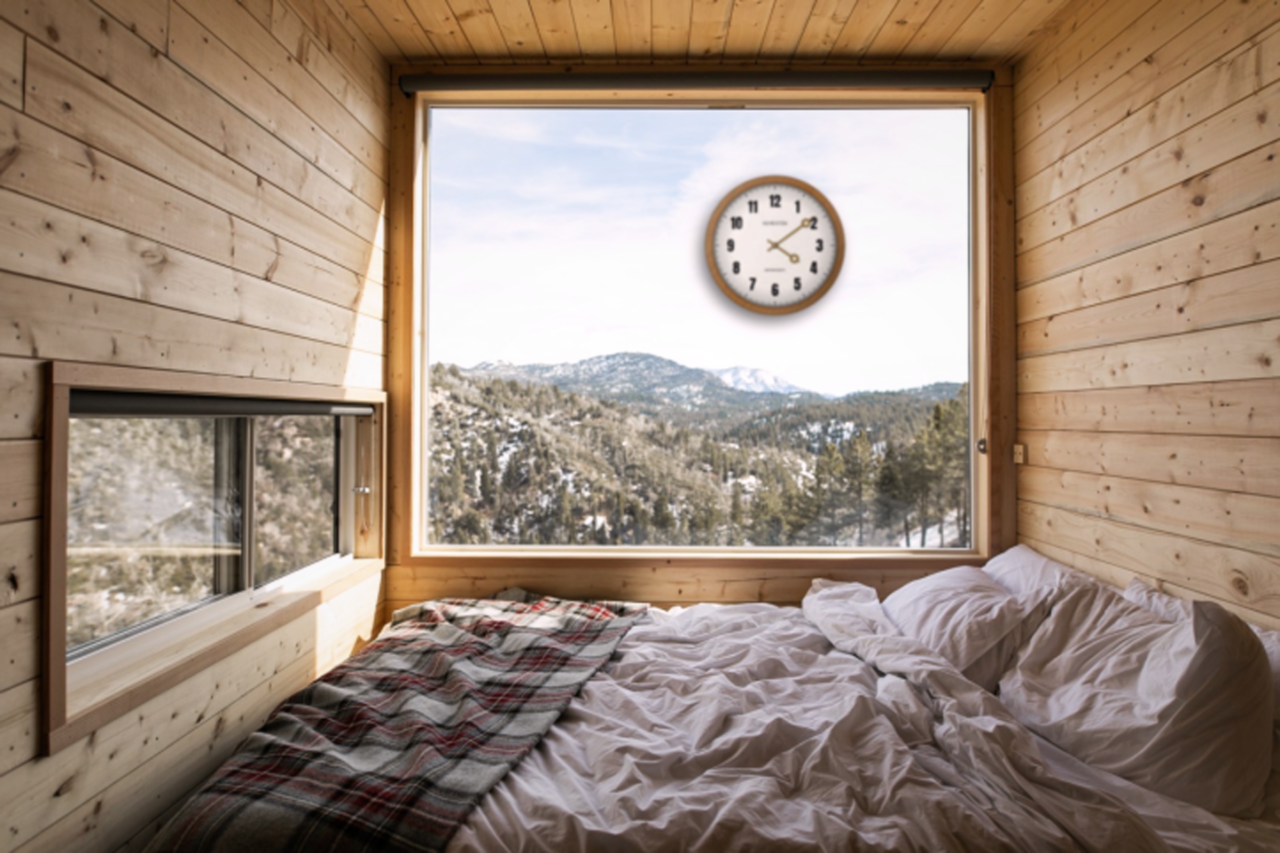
4:09
